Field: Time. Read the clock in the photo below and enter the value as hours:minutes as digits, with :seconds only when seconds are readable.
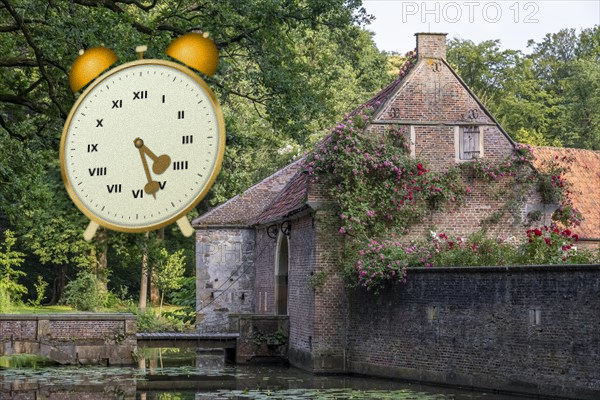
4:27
